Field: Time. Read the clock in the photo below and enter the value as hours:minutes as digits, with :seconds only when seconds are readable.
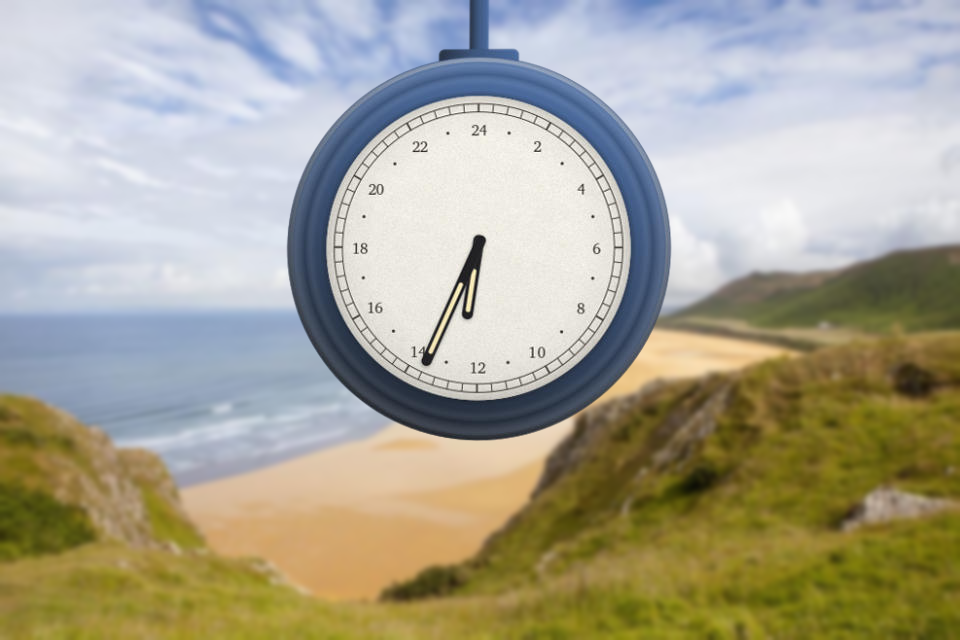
12:34
